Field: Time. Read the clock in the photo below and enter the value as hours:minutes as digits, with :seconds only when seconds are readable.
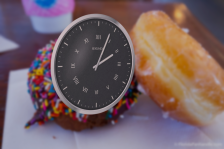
2:04
